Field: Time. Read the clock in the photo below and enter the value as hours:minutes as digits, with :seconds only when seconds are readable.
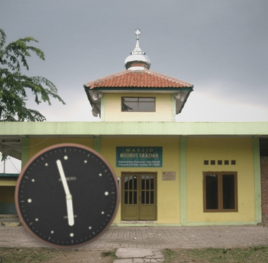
5:58
